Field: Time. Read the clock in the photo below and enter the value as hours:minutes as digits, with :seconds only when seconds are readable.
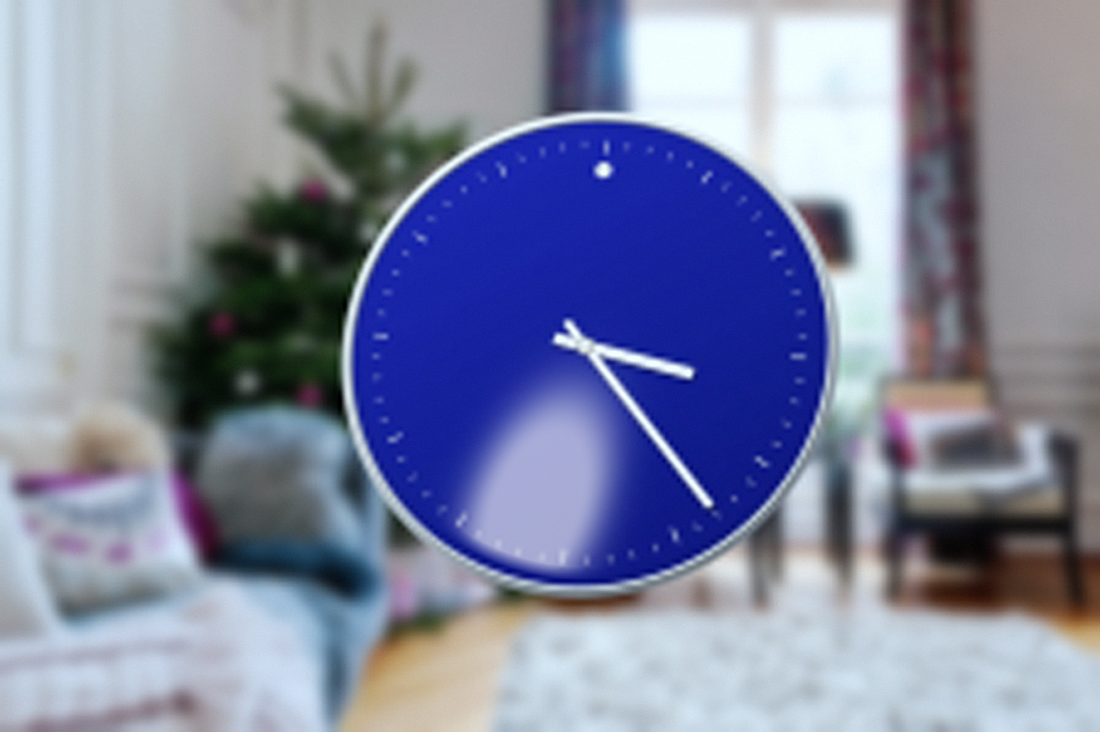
3:23
